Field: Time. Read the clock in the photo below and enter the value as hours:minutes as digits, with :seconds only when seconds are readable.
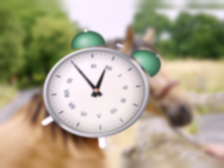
11:50
